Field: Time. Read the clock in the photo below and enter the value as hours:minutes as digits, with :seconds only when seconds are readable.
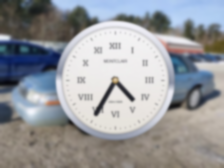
4:35
